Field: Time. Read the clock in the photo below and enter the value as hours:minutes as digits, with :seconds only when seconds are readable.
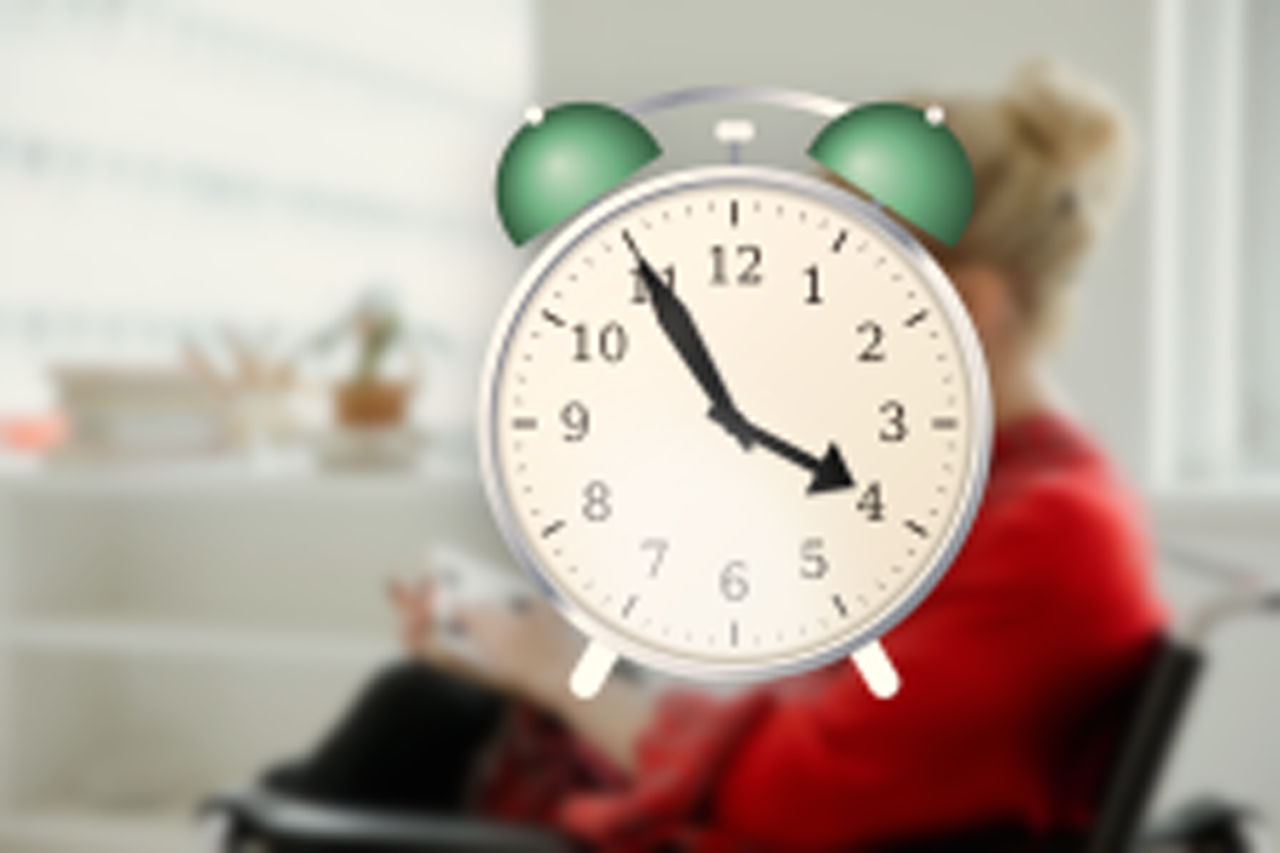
3:55
